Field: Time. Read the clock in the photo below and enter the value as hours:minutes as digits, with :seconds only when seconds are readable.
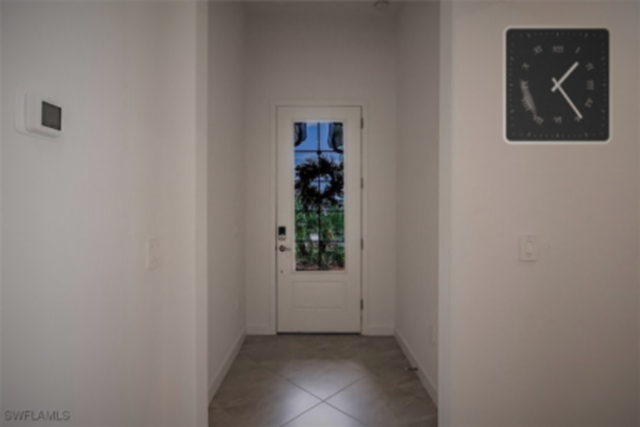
1:24
